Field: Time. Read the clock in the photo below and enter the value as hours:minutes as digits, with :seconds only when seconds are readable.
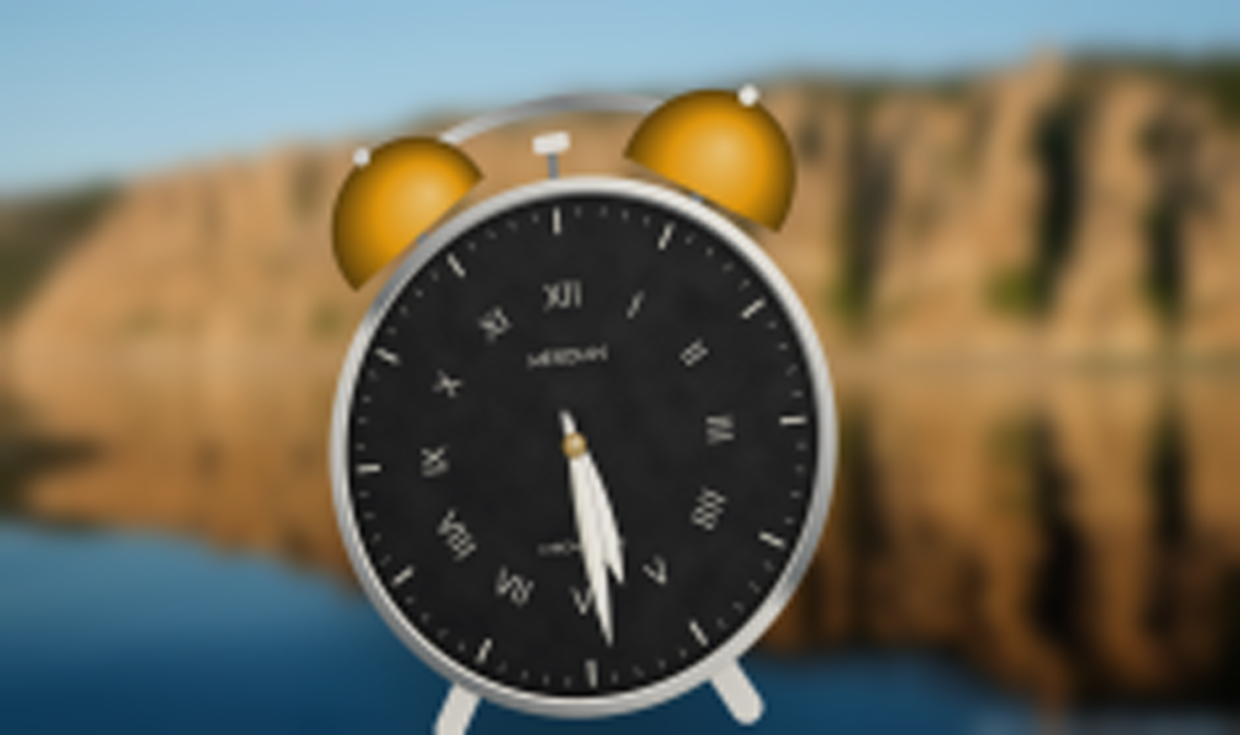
5:29
